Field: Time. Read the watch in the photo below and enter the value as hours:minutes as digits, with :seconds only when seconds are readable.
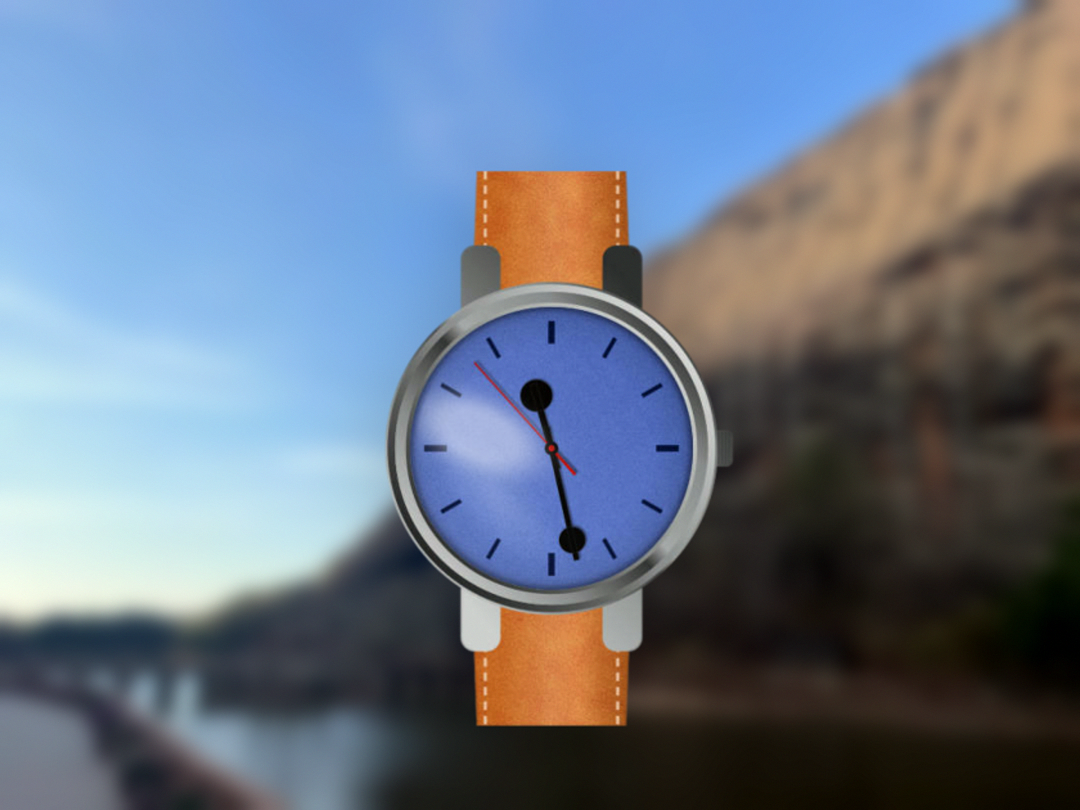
11:27:53
